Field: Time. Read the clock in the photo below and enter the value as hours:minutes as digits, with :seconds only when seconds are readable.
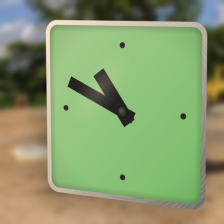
10:49
